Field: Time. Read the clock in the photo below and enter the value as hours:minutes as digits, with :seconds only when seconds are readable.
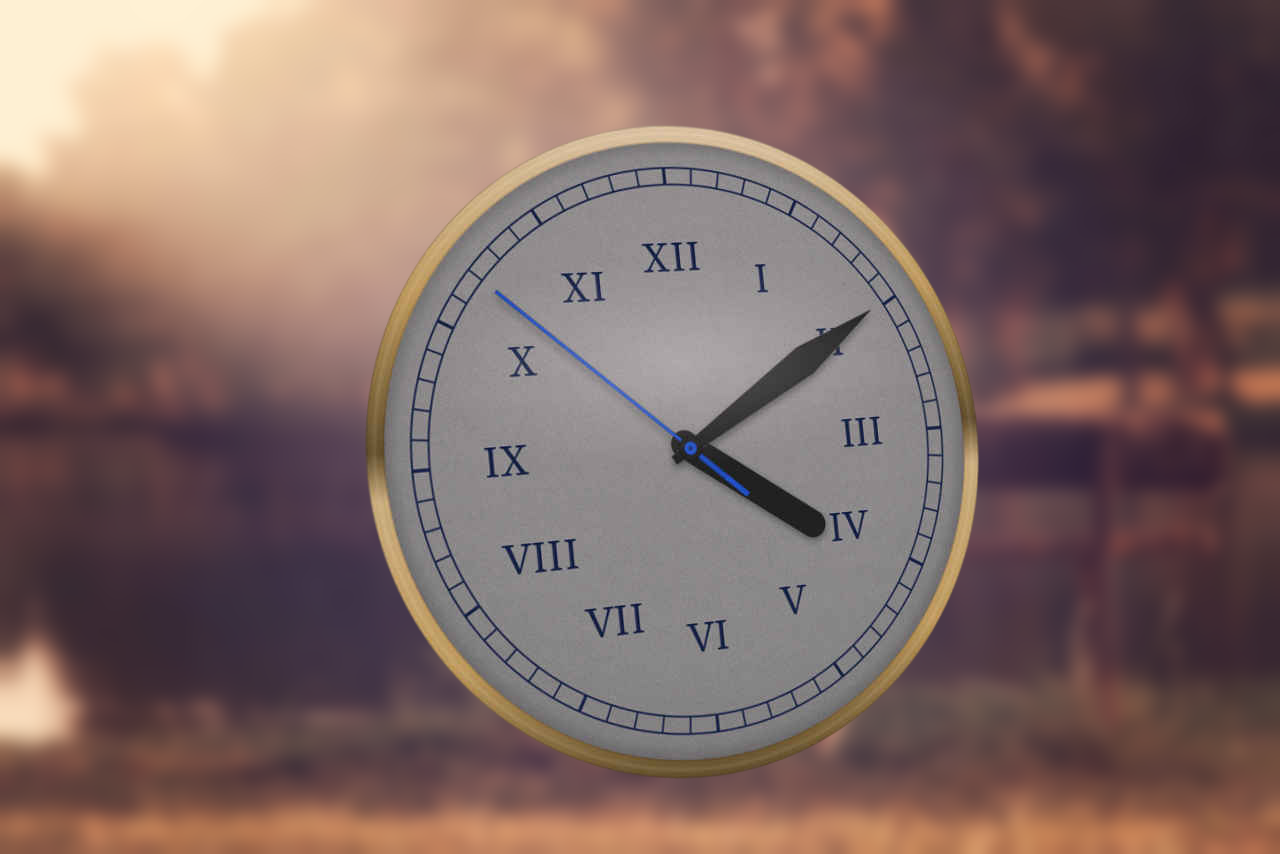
4:09:52
